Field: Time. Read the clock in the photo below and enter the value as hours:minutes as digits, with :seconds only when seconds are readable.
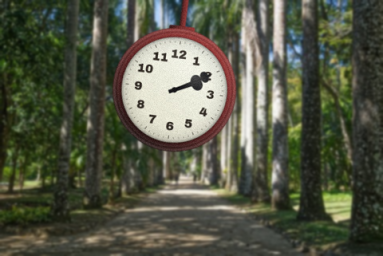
2:10
